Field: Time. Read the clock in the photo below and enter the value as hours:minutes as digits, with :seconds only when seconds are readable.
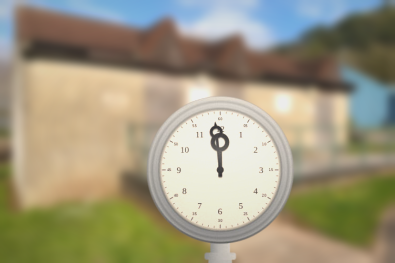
11:59
